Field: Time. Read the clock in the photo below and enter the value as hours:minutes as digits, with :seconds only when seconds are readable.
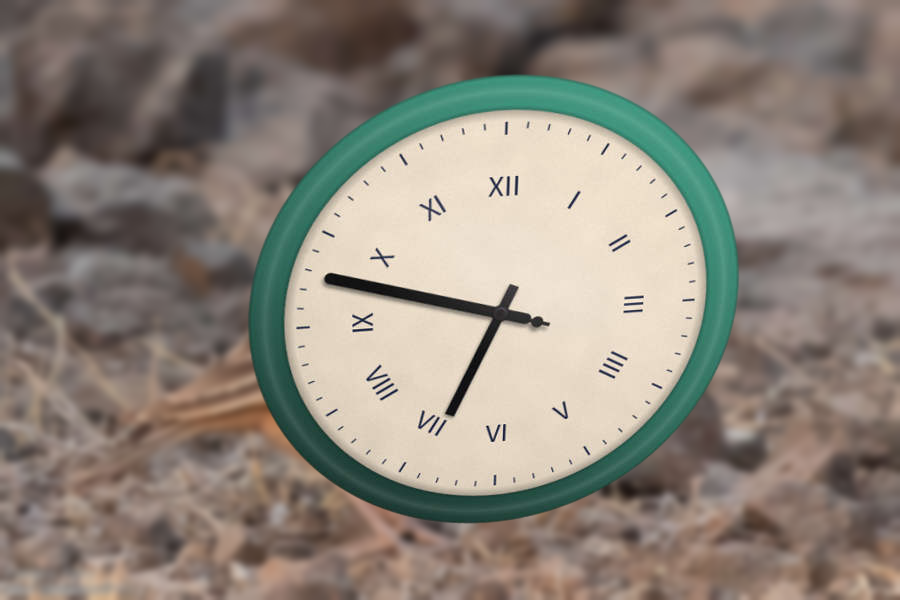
6:47:48
